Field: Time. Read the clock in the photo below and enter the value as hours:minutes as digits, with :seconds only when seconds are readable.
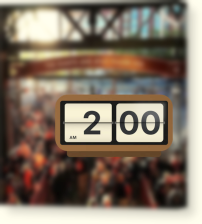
2:00
